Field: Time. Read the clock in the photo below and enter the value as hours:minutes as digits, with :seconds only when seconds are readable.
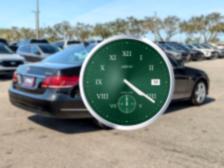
4:21
